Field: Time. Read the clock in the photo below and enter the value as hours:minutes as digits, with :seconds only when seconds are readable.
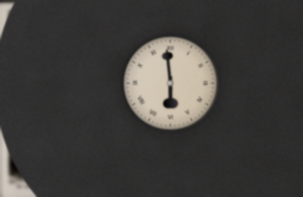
5:59
